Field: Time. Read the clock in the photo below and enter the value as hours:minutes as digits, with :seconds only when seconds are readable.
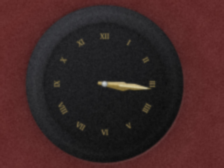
3:16
